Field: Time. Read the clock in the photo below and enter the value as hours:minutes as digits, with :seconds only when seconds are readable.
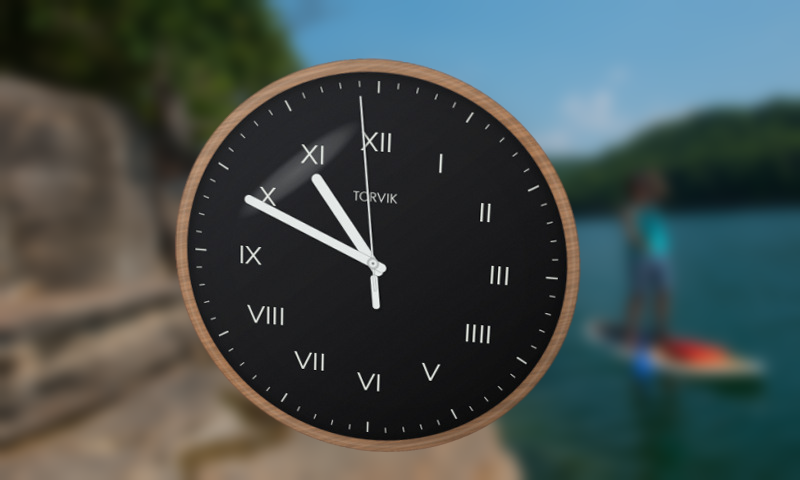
10:48:59
